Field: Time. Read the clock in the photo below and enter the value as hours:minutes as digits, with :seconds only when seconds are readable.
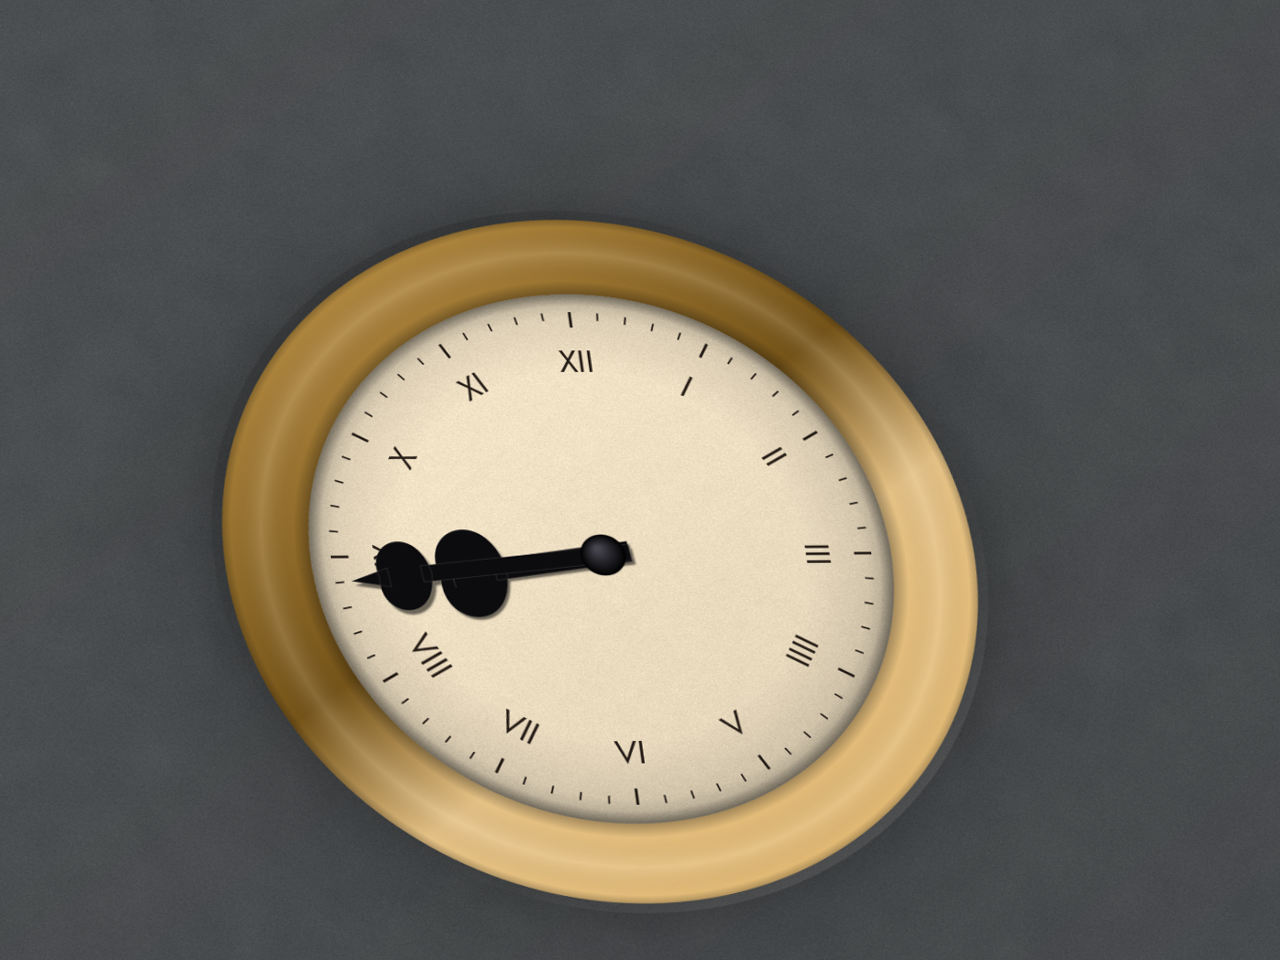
8:44
